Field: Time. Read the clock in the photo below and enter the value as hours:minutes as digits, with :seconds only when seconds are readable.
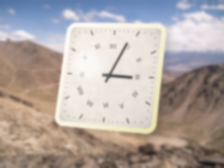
3:04
